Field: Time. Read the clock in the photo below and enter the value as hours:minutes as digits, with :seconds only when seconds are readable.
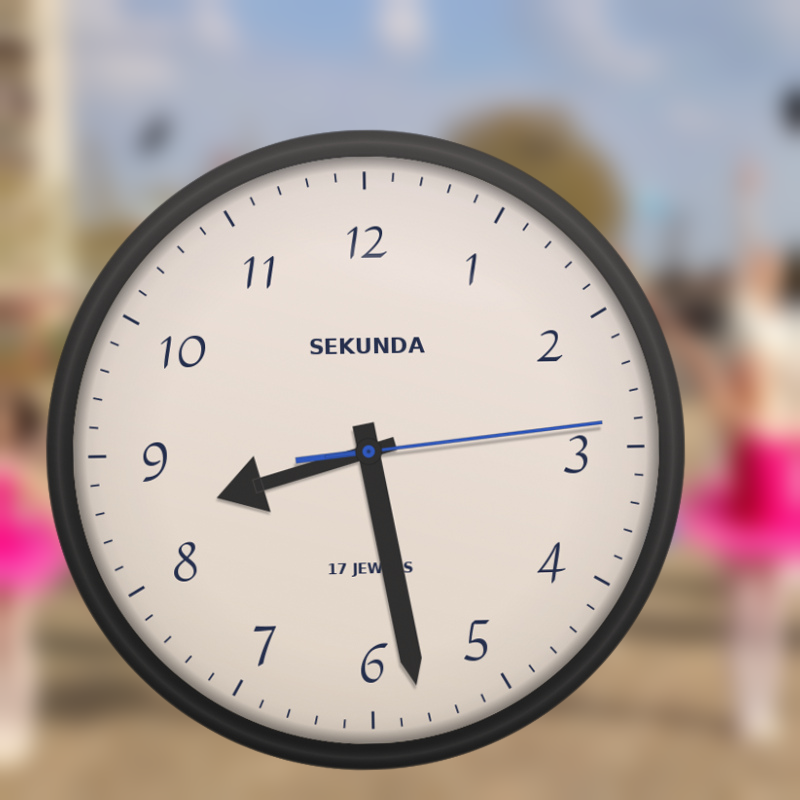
8:28:14
